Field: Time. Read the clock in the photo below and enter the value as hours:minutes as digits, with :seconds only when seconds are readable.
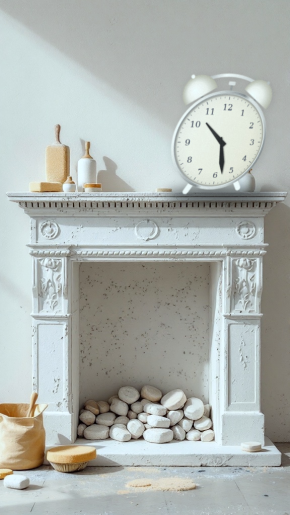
10:28
